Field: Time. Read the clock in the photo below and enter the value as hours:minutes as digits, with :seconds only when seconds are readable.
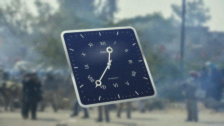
12:37
